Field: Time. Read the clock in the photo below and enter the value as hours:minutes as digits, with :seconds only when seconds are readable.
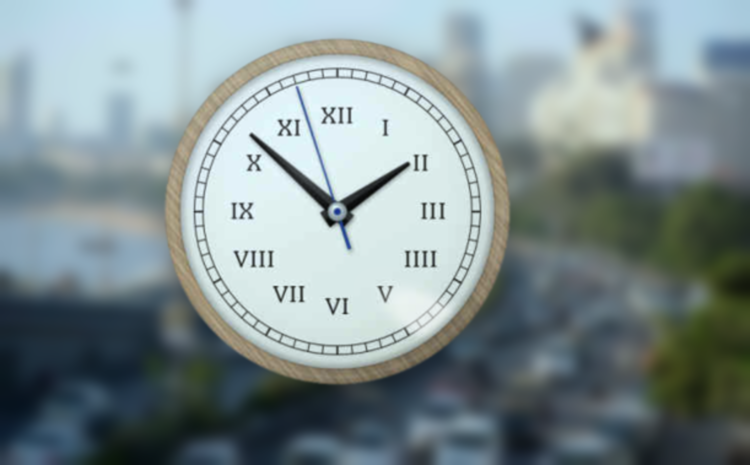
1:51:57
